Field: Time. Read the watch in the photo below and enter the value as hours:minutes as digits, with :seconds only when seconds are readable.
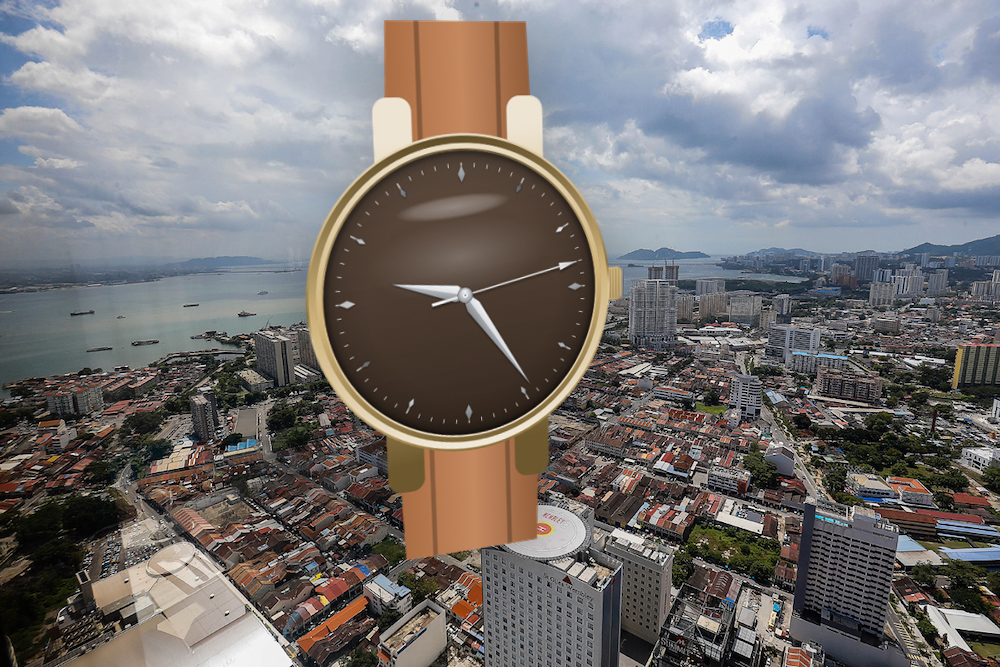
9:24:13
